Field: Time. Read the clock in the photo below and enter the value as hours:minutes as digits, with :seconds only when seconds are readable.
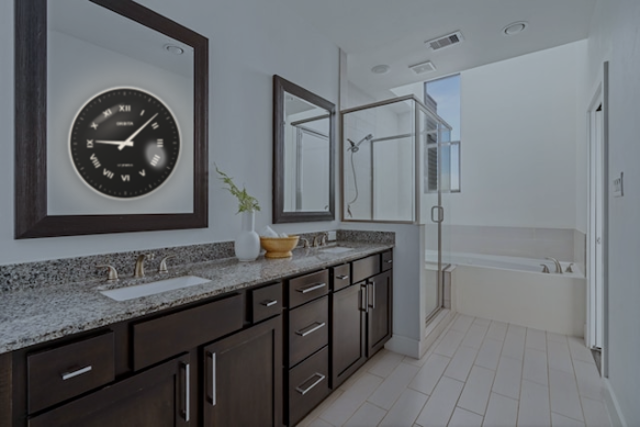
9:08
